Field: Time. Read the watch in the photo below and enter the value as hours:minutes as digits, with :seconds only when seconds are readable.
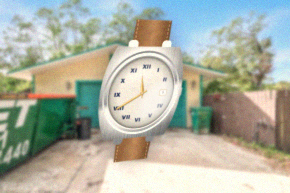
11:40
